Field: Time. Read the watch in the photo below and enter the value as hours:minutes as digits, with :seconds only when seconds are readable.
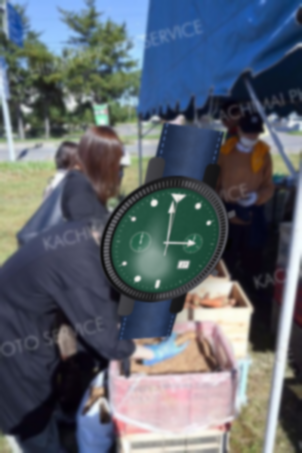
2:59
